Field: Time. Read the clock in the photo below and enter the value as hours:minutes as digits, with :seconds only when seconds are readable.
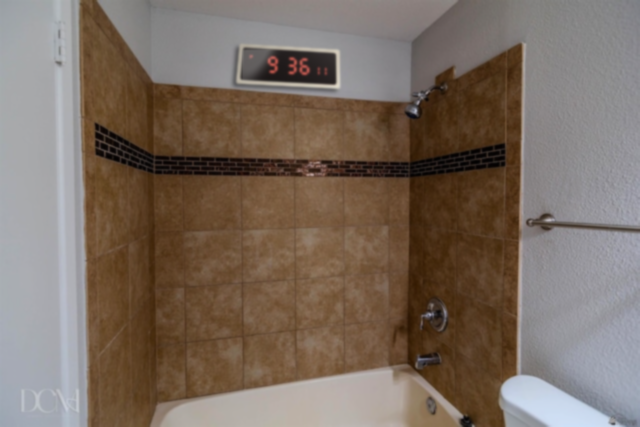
9:36
